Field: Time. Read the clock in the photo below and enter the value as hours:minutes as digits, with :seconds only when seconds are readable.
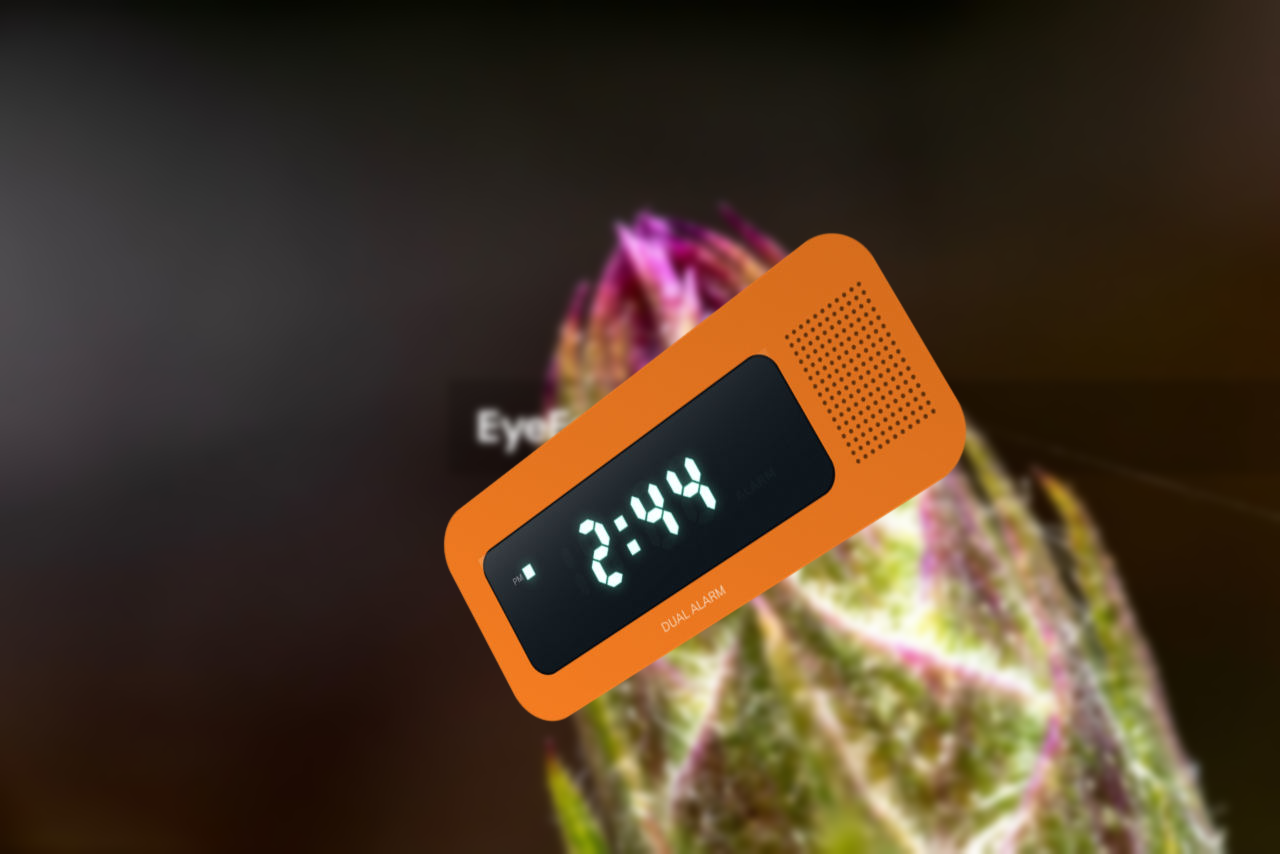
2:44
